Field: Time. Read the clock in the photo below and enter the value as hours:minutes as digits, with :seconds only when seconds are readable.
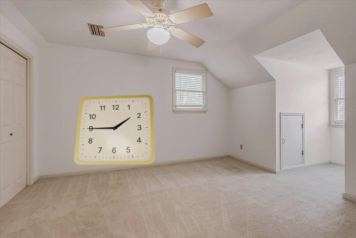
1:45
